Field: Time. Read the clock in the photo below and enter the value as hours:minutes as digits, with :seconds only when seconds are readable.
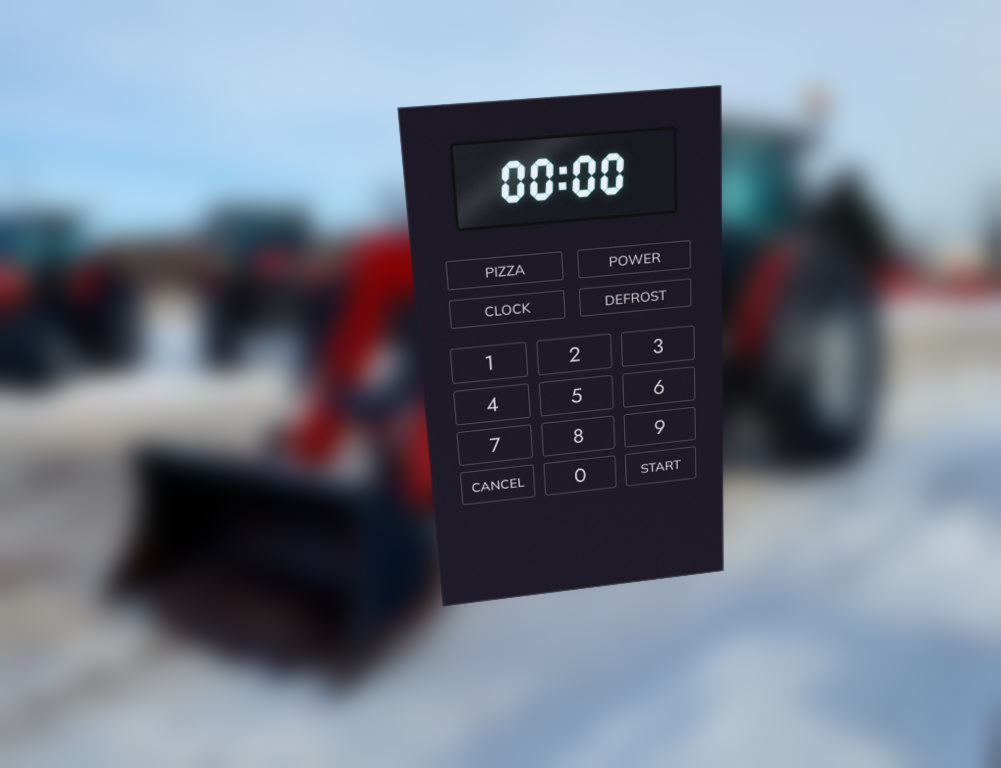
0:00
